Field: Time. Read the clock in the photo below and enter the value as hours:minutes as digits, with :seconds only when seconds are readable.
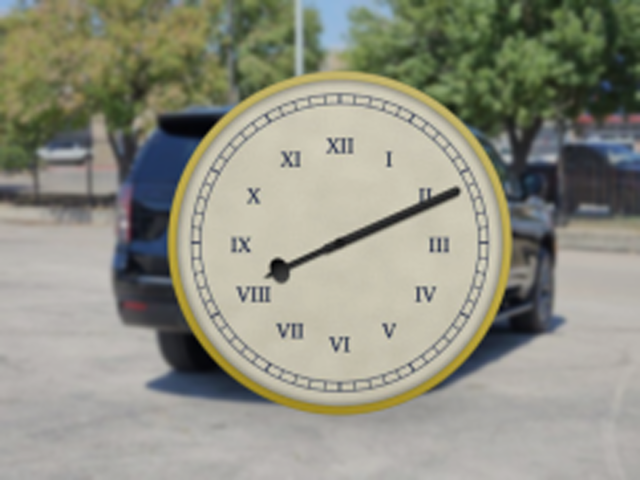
8:11
